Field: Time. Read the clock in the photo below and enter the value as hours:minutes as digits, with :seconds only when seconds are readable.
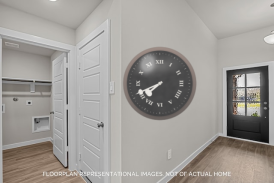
7:41
